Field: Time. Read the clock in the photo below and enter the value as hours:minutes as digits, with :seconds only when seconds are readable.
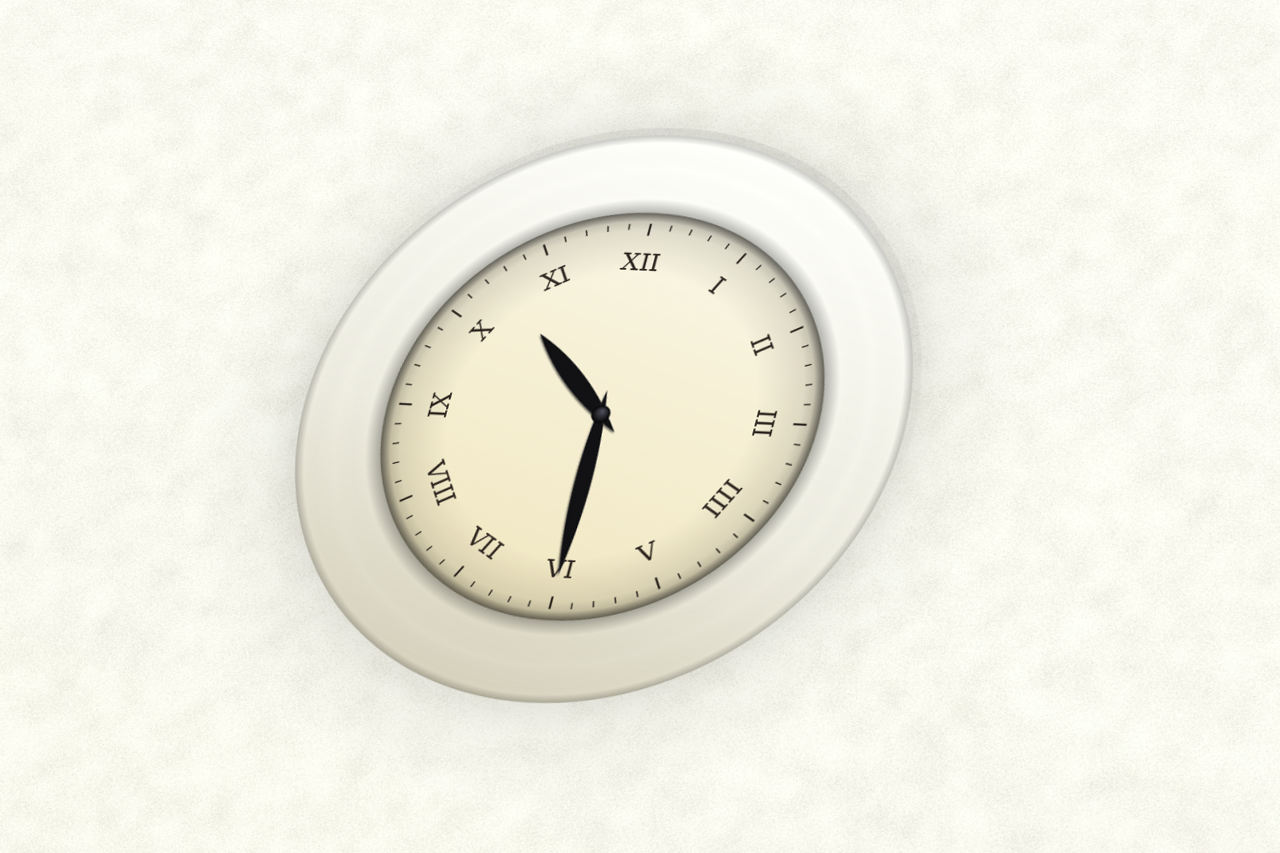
10:30
